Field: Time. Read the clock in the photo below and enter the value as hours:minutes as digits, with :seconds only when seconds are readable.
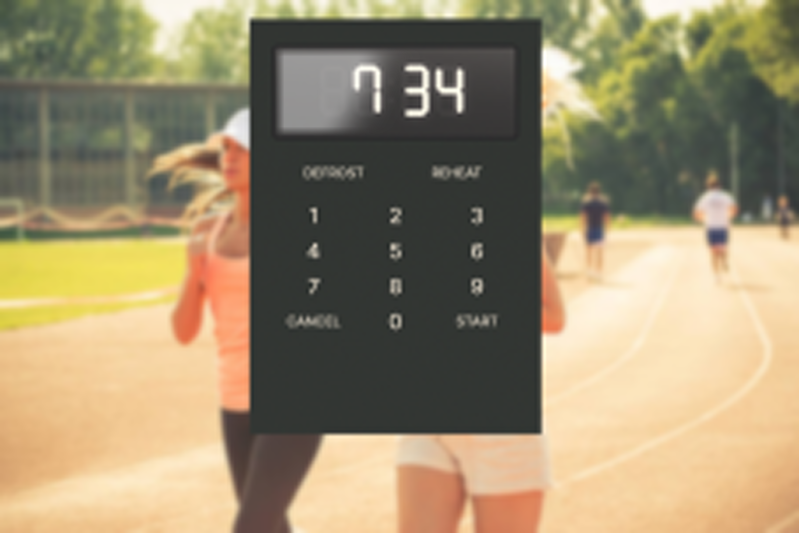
7:34
